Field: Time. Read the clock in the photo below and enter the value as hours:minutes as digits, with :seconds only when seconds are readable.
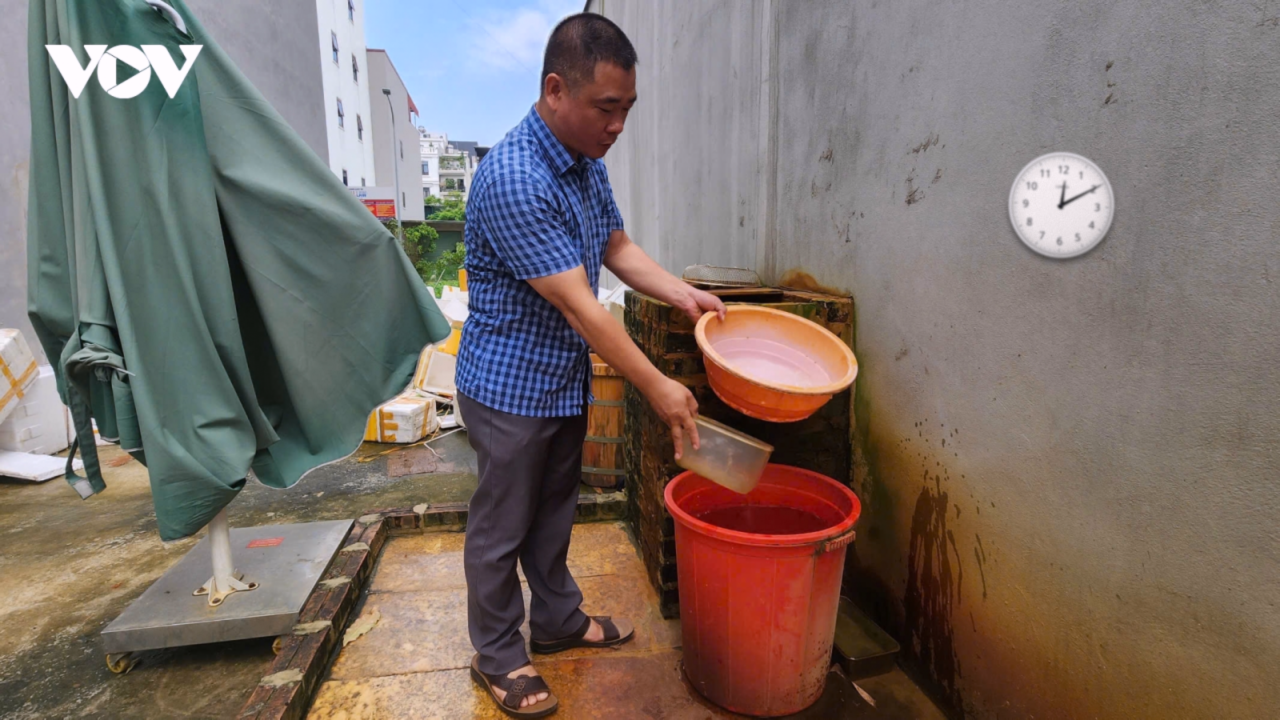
12:10
